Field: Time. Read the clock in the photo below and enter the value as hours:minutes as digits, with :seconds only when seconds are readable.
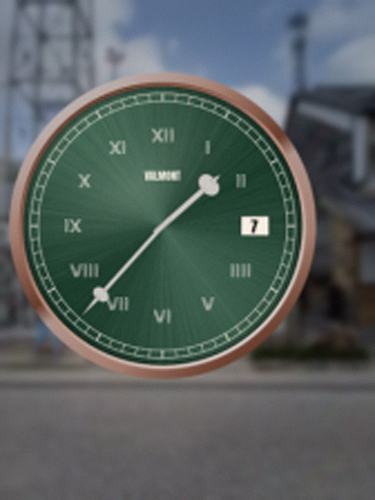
1:37
